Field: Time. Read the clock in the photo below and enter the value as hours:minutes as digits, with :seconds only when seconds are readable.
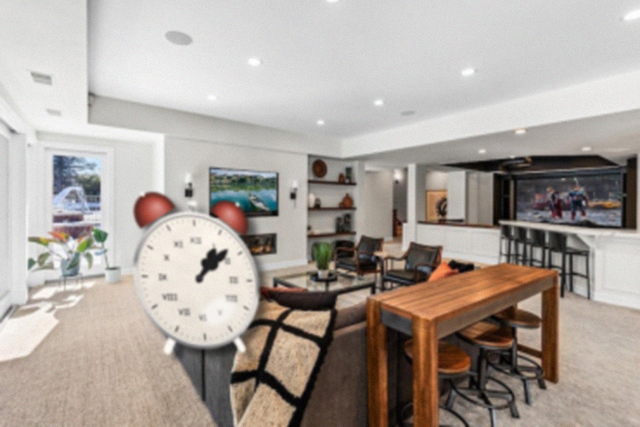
1:08
